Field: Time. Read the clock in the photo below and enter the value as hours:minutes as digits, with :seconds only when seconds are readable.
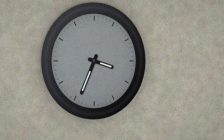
3:34
